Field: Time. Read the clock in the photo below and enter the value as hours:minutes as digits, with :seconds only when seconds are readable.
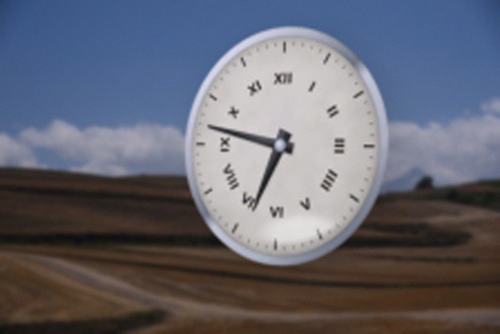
6:47
